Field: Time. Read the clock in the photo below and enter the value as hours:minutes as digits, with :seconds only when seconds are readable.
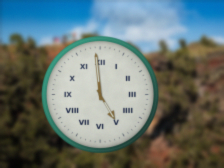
4:59
